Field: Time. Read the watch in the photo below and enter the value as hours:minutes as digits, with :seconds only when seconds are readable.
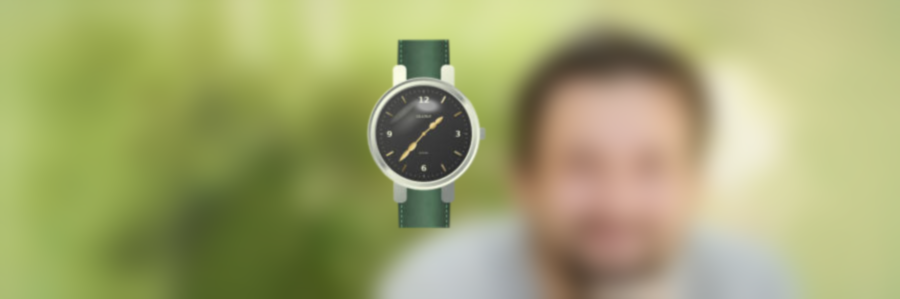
1:37
